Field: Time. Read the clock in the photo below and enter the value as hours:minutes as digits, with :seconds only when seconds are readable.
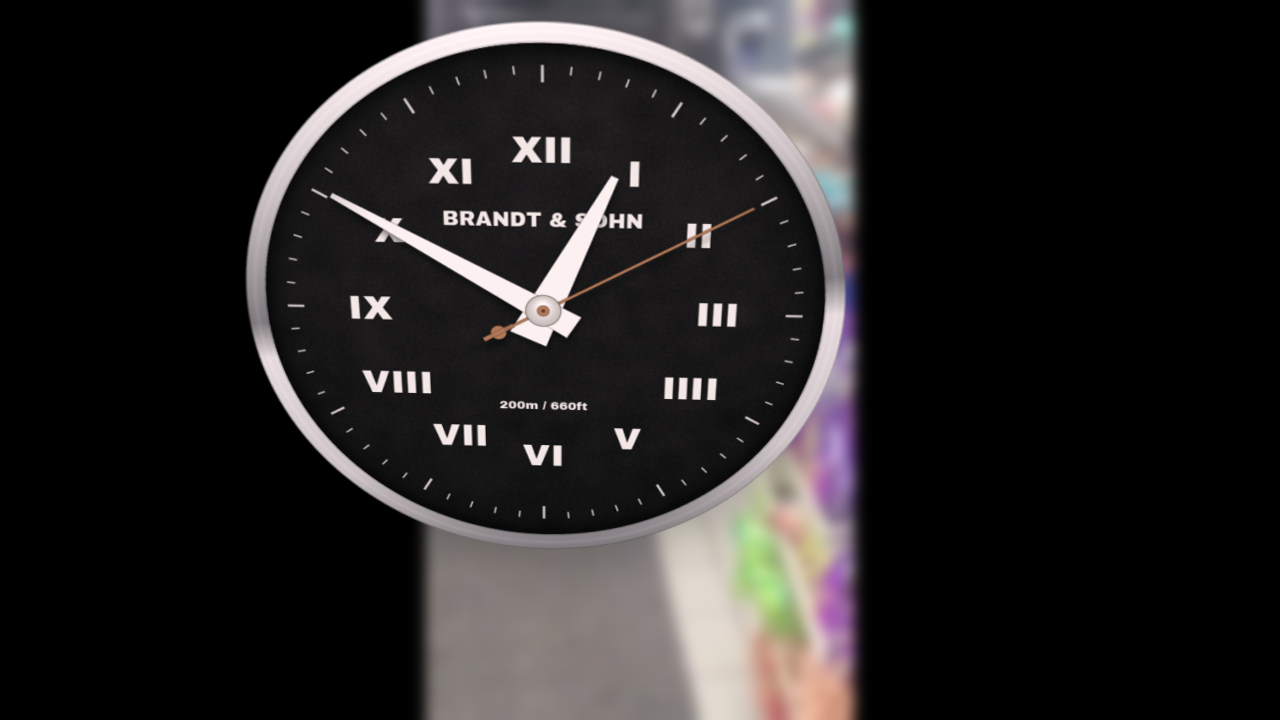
12:50:10
